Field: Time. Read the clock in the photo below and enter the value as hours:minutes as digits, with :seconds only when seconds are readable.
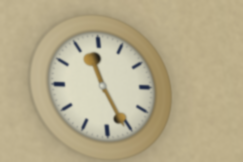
11:26
